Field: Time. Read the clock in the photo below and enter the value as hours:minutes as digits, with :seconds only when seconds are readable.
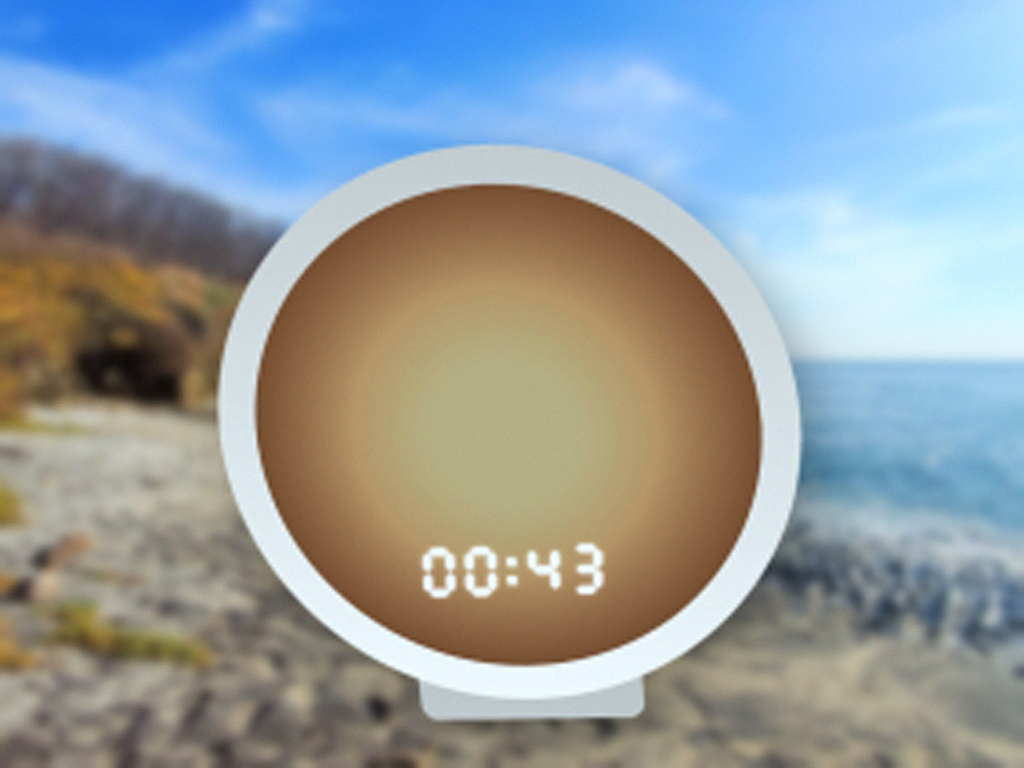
0:43
